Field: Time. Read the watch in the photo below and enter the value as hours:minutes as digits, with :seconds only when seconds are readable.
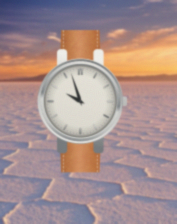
9:57
